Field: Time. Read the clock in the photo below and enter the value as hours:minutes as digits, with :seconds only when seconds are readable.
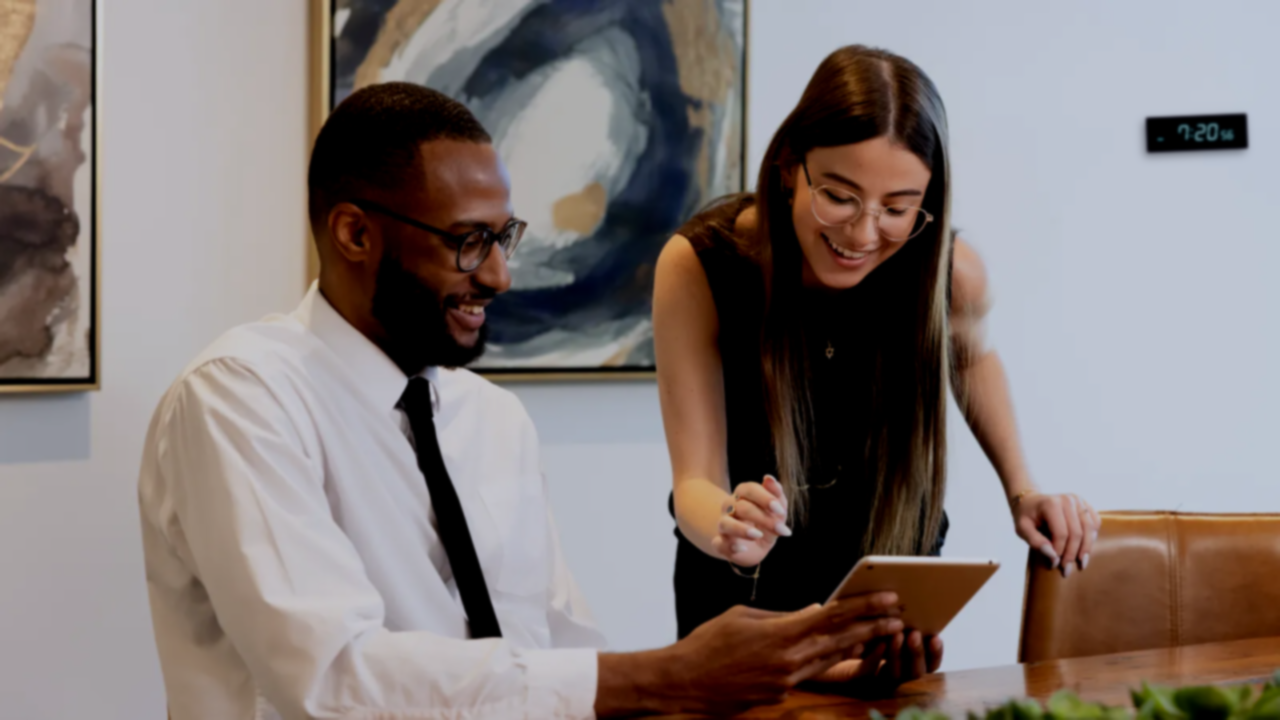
7:20
